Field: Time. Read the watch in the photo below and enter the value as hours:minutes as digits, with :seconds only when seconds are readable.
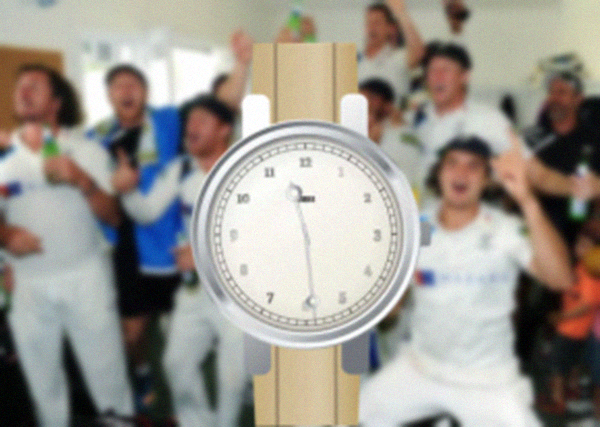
11:29
